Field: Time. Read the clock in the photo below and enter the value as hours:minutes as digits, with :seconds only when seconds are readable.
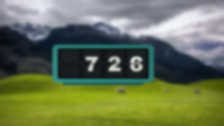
7:26
